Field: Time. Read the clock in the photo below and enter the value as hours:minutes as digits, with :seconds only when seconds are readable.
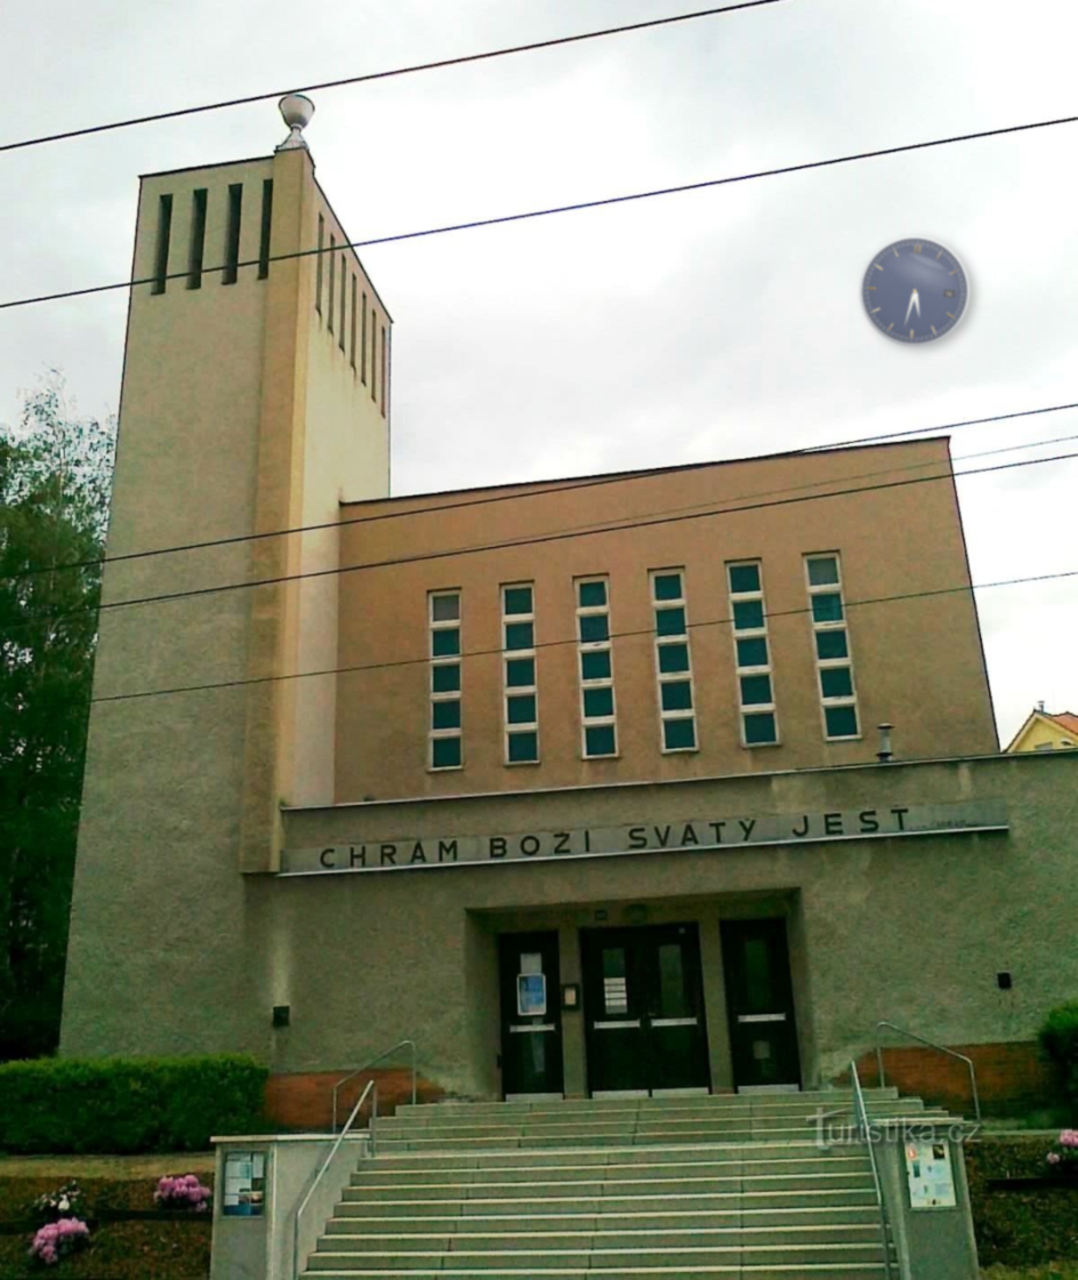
5:32
